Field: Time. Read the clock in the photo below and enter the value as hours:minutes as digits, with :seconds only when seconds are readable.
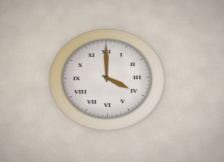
4:00
